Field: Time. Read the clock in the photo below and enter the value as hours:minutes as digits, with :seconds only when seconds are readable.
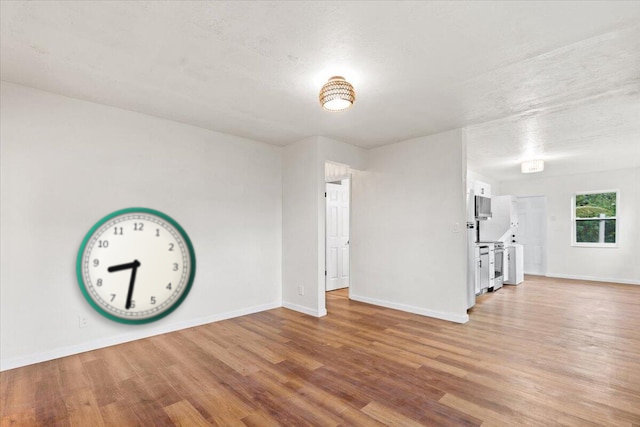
8:31
